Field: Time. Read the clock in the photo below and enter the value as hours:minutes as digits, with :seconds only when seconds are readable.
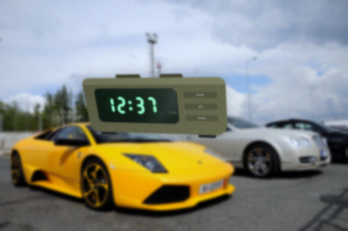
12:37
